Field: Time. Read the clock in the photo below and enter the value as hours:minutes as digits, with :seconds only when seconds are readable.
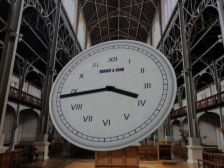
3:44
